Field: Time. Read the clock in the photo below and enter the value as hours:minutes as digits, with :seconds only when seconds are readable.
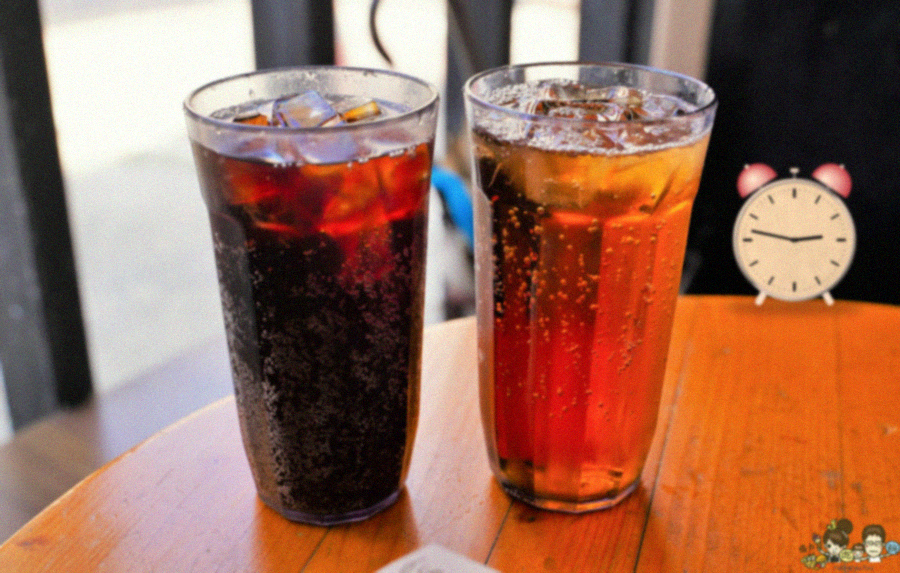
2:47
